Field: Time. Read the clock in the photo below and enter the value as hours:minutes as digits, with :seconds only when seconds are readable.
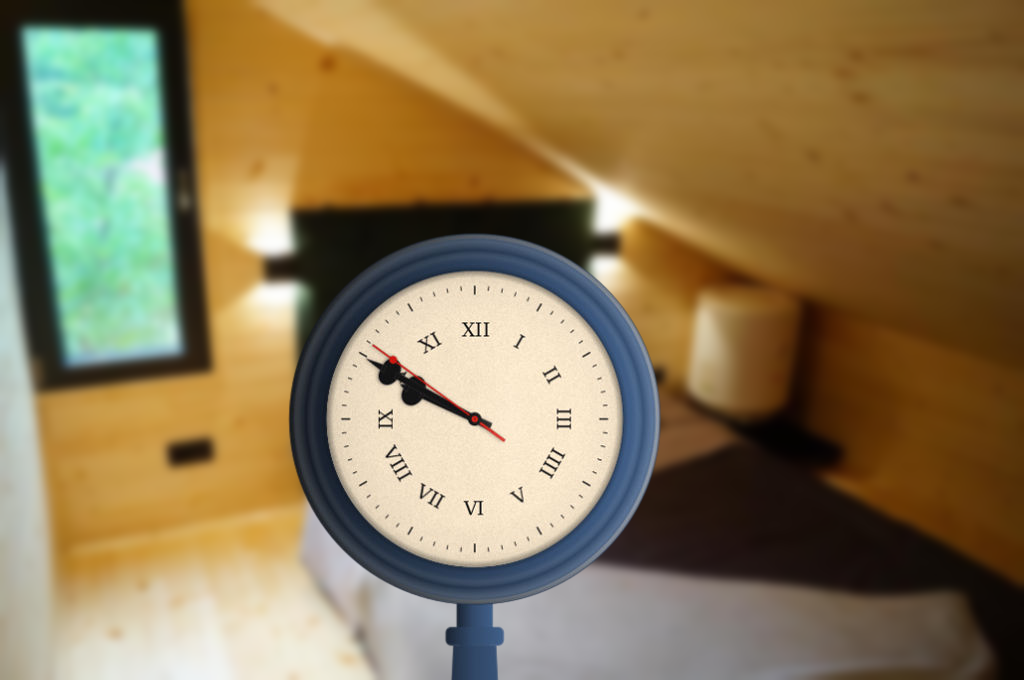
9:49:51
